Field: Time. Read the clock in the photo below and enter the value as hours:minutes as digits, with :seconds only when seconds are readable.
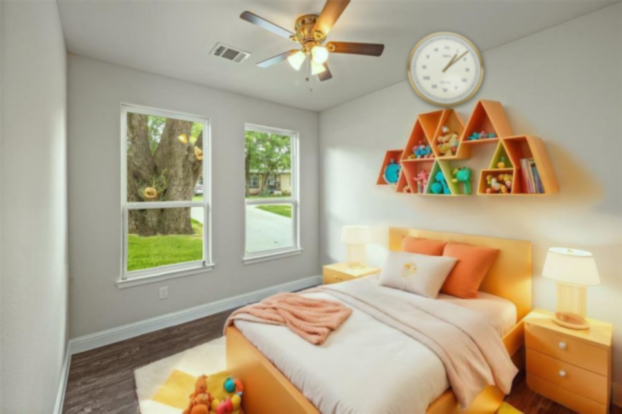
1:08
